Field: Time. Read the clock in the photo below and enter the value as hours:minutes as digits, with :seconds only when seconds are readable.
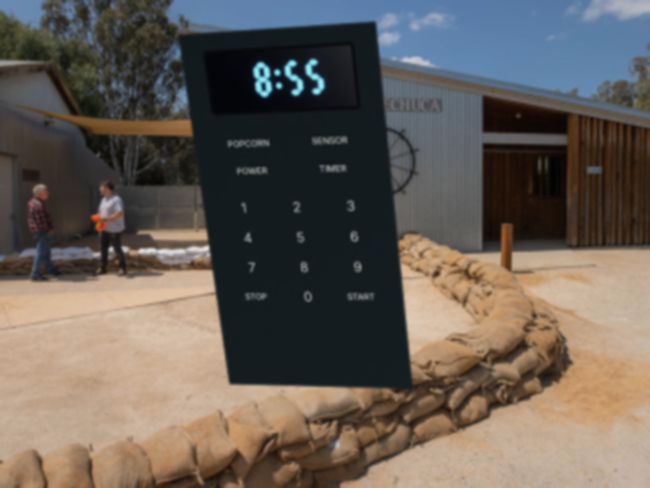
8:55
